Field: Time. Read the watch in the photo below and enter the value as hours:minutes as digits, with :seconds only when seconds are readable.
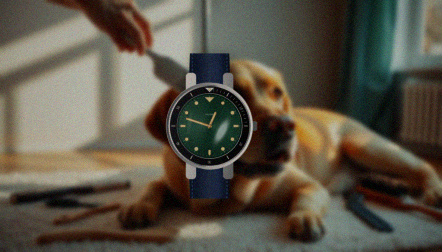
12:48
